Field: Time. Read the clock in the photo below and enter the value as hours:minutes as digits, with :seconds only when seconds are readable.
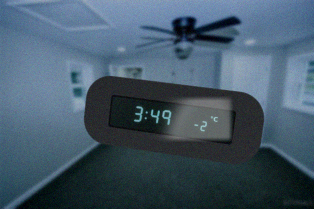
3:49
